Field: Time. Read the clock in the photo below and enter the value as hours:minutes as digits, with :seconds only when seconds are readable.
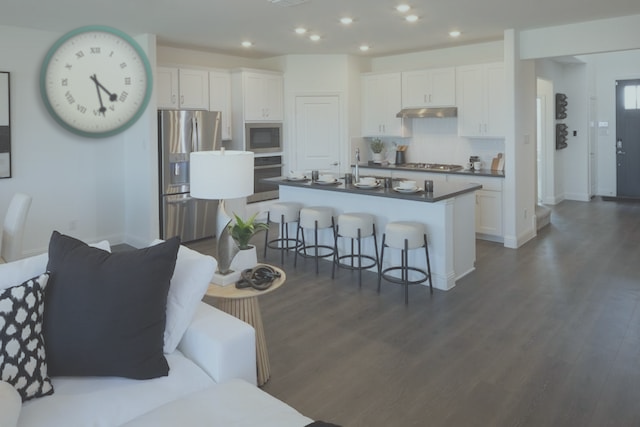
4:28
